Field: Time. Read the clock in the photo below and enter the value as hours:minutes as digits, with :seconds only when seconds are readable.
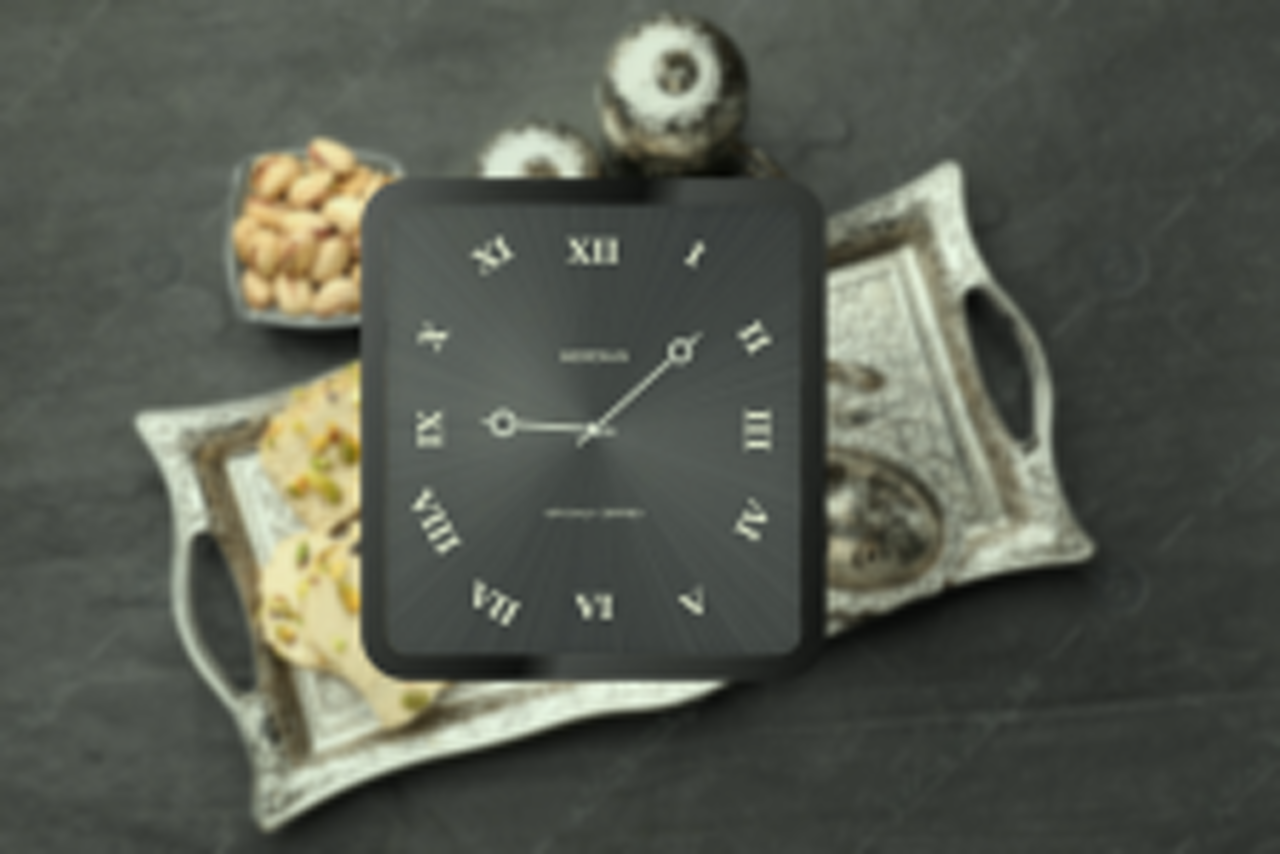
9:08
